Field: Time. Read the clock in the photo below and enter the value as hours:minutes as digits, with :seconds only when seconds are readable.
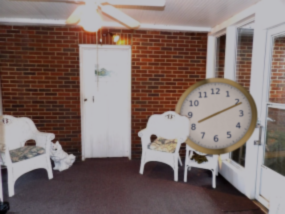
8:11
